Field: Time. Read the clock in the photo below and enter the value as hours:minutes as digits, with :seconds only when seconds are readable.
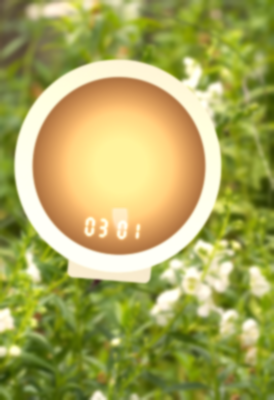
3:01
